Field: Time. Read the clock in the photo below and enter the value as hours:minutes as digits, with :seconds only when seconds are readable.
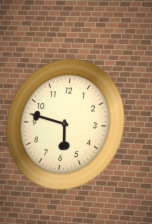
5:47
